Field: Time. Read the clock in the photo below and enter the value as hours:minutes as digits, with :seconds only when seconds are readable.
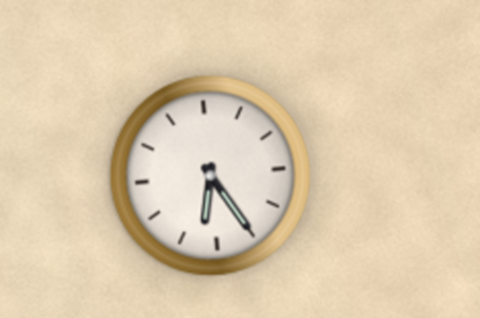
6:25
